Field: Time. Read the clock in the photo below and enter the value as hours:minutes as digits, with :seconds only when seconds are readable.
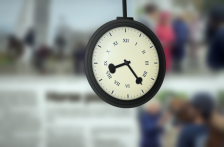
8:24
